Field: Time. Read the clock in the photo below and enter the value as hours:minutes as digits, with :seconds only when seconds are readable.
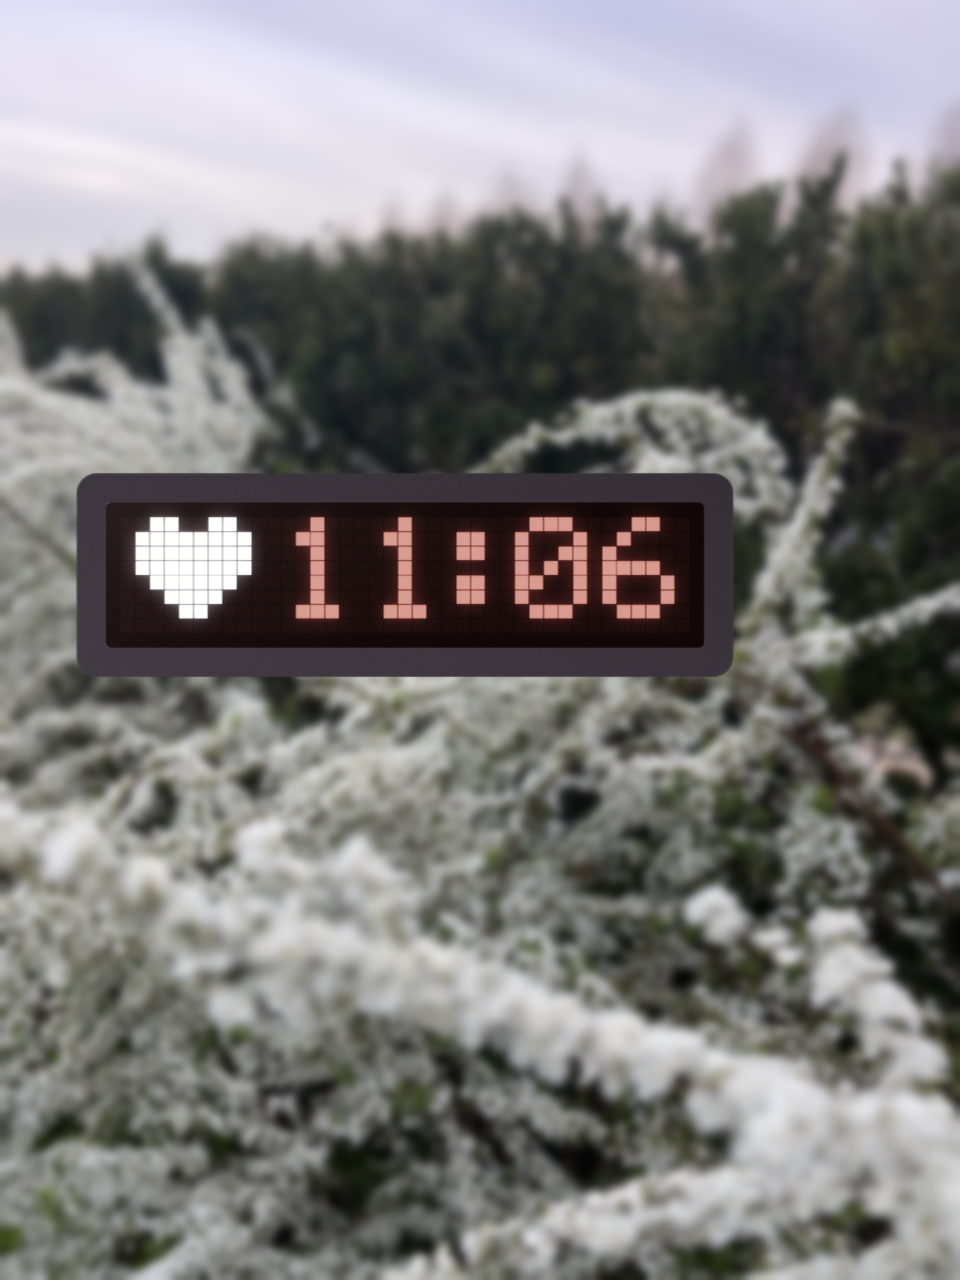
11:06
